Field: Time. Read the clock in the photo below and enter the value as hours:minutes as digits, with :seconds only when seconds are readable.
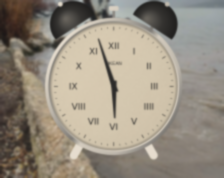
5:57
